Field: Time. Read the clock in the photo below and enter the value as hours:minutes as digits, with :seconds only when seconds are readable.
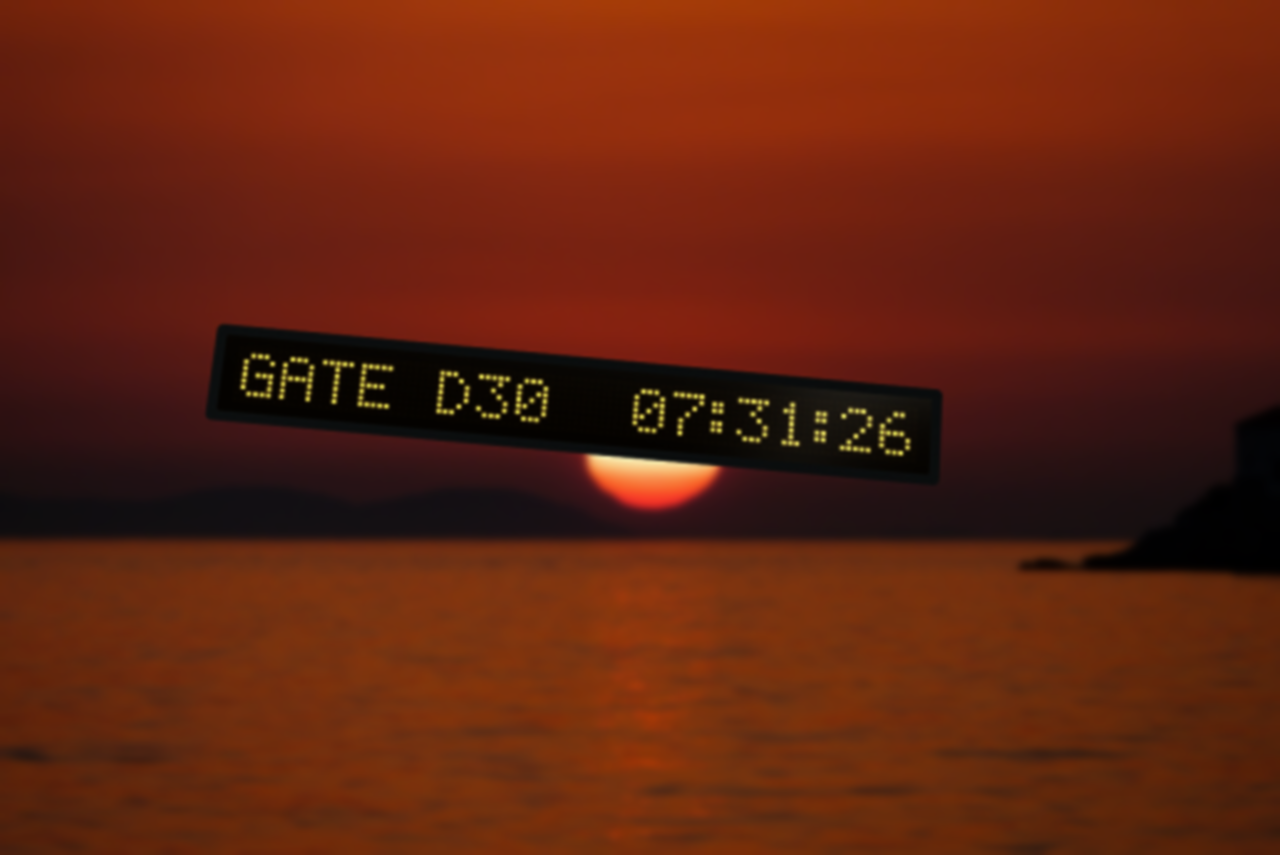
7:31:26
